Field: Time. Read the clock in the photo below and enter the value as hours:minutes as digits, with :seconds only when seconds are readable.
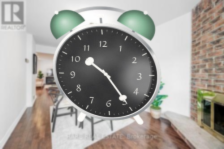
10:25
